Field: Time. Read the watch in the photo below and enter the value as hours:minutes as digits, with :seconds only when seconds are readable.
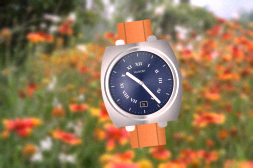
10:24
